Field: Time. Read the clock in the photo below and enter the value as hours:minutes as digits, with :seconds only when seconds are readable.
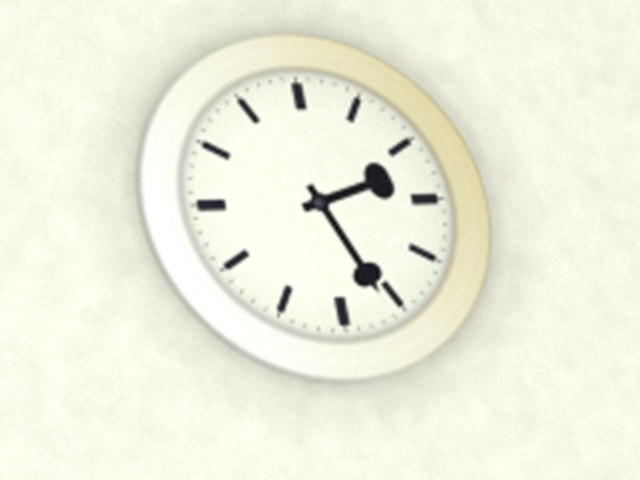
2:26
